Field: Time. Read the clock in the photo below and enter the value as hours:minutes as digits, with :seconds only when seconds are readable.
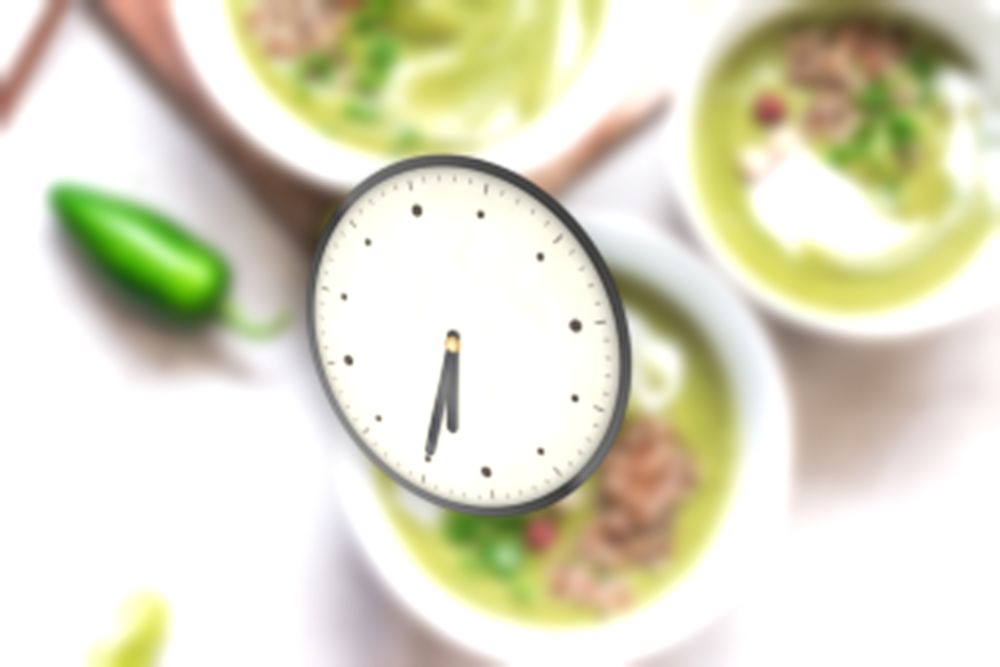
6:35
